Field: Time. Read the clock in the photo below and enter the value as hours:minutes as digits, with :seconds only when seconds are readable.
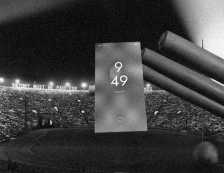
9:49
